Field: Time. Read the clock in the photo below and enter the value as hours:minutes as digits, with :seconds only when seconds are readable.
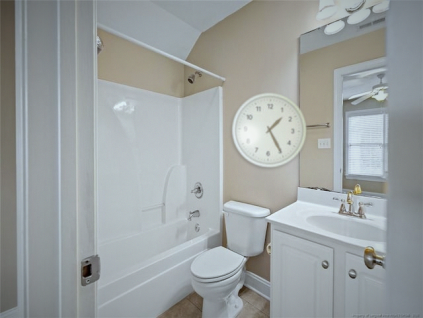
1:25
